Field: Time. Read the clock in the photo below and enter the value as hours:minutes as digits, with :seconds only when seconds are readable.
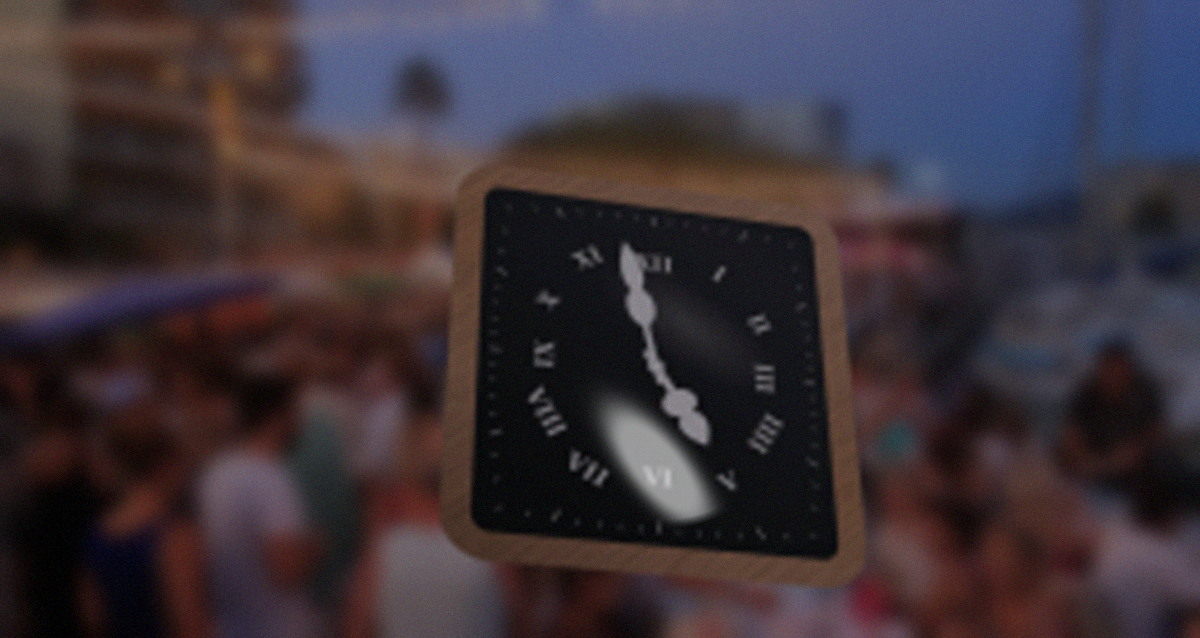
4:58
